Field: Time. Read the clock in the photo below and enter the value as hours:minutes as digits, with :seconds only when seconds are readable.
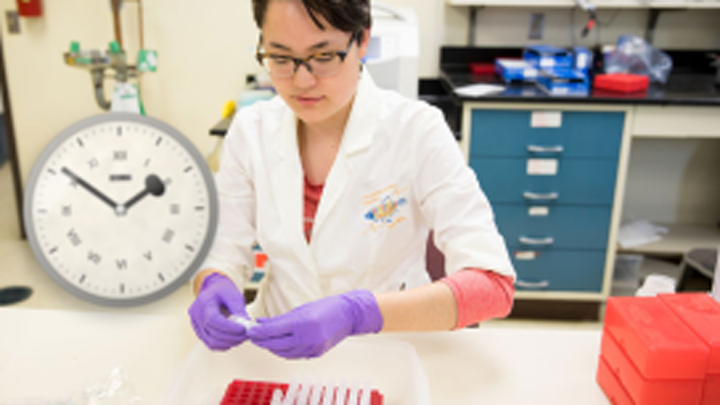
1:51
